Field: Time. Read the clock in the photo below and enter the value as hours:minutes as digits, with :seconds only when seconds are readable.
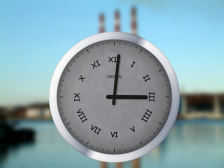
3:01
